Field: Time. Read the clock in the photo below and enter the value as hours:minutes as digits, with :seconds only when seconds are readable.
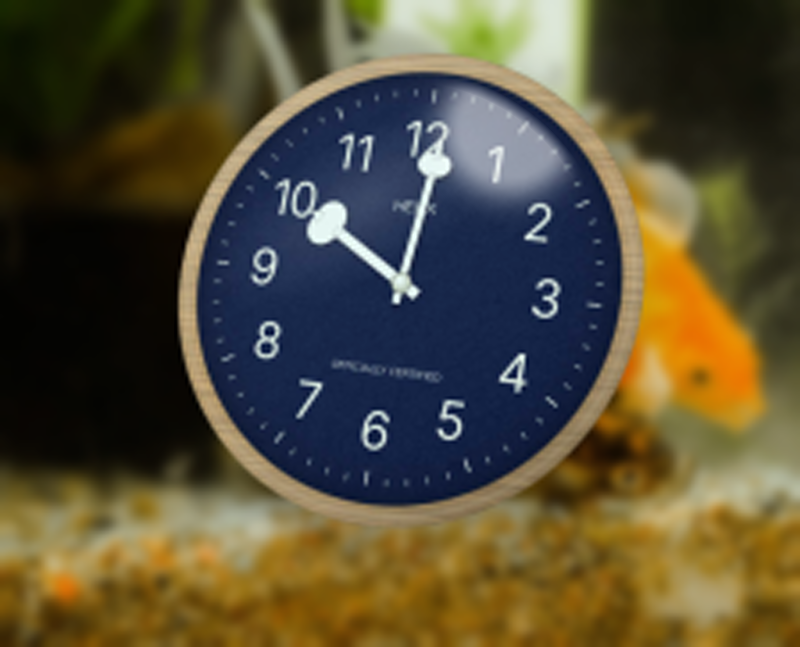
10:01
